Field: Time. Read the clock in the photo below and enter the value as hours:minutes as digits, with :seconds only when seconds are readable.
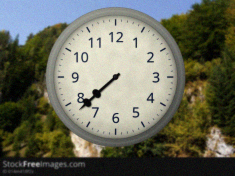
7:38
